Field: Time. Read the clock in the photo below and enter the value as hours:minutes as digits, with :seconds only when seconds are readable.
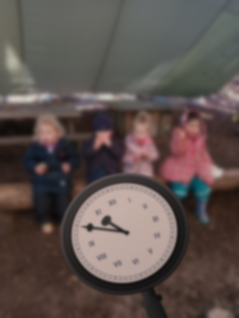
10:50
